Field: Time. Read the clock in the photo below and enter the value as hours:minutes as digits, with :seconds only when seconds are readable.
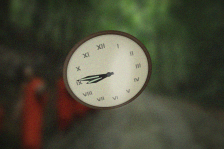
8:46
